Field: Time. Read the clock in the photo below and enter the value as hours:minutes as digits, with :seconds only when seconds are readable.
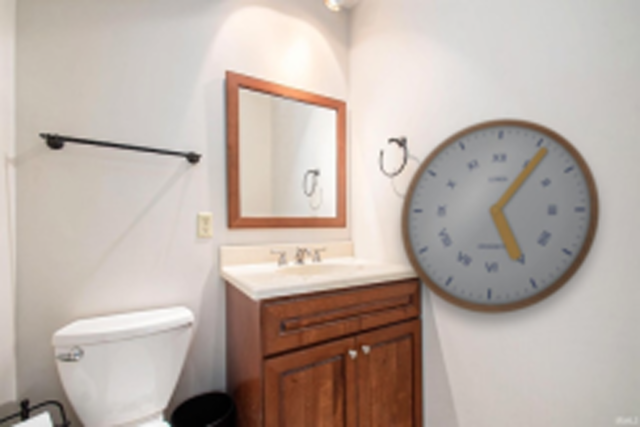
5:06
